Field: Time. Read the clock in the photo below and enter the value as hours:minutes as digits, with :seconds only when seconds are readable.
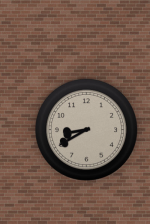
8:40
